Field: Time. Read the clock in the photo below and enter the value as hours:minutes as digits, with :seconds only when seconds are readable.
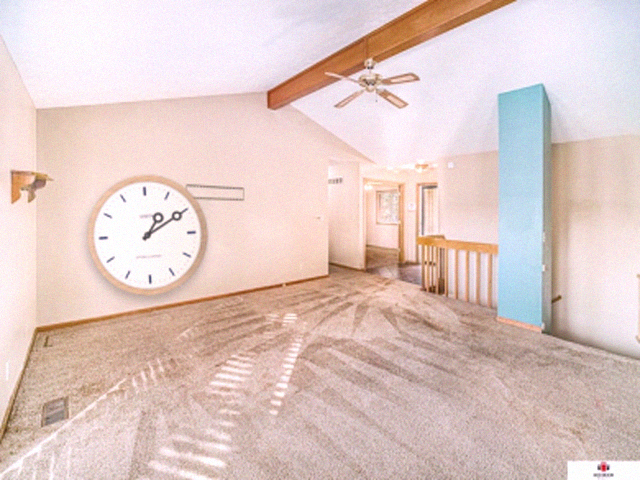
1:10
